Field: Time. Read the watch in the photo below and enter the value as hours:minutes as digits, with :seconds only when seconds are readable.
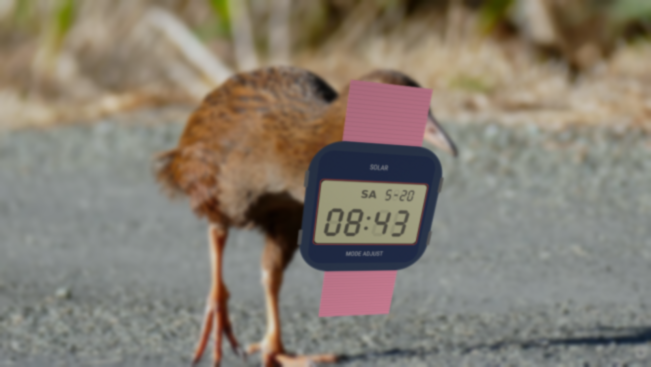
8:43
